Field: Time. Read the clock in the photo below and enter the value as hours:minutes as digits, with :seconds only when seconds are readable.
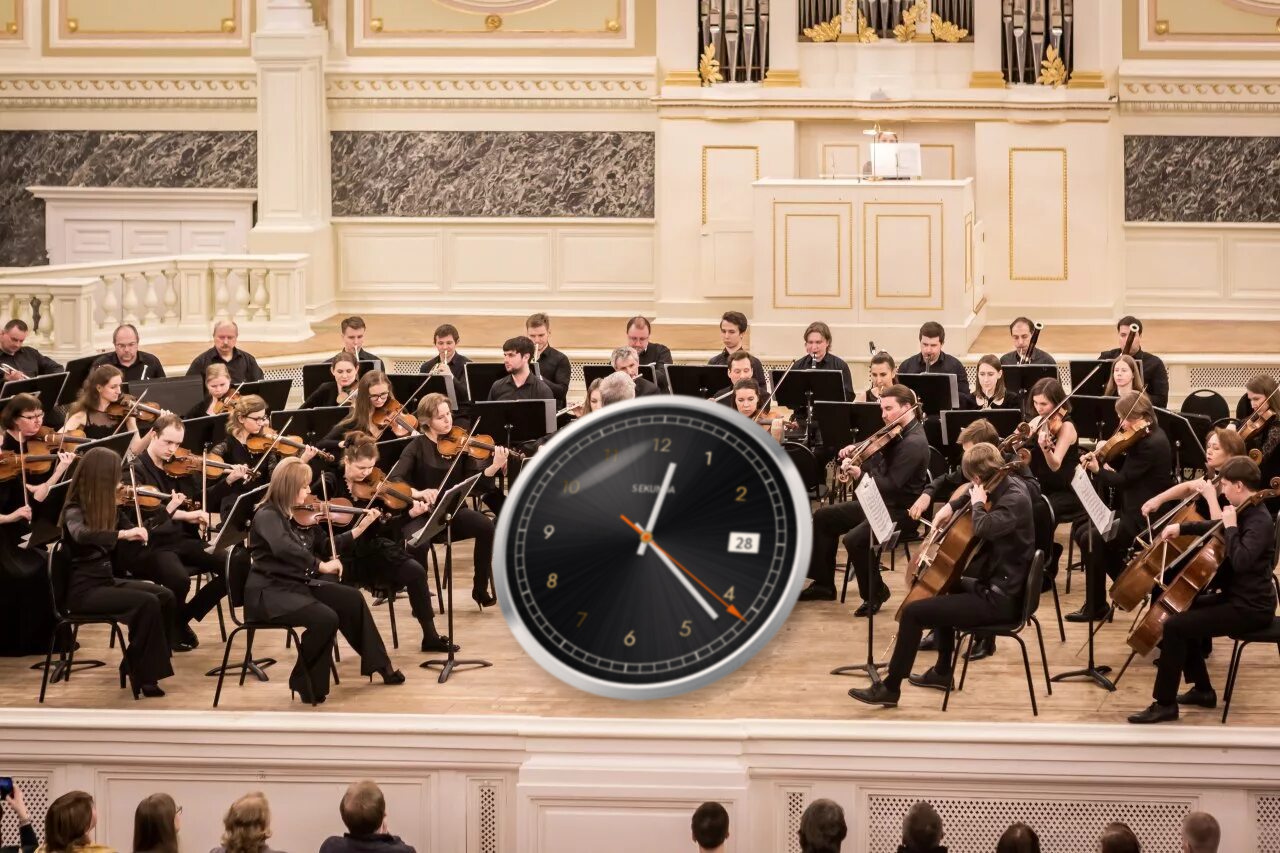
12:22:21
